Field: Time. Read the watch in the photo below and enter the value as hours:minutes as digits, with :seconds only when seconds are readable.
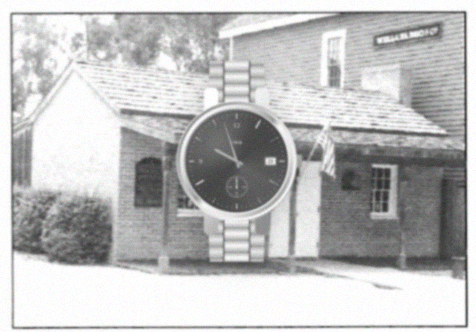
9:57
